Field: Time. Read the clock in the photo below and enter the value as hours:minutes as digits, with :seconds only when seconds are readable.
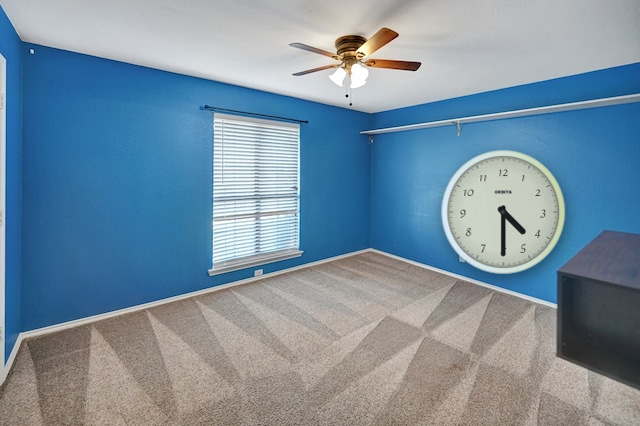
4:30
